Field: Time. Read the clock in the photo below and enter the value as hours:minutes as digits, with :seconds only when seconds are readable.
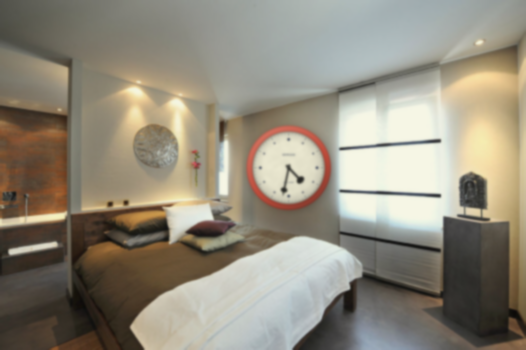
4:32
